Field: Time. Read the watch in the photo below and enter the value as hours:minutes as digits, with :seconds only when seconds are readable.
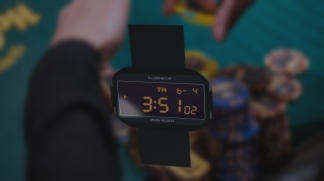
3:51
